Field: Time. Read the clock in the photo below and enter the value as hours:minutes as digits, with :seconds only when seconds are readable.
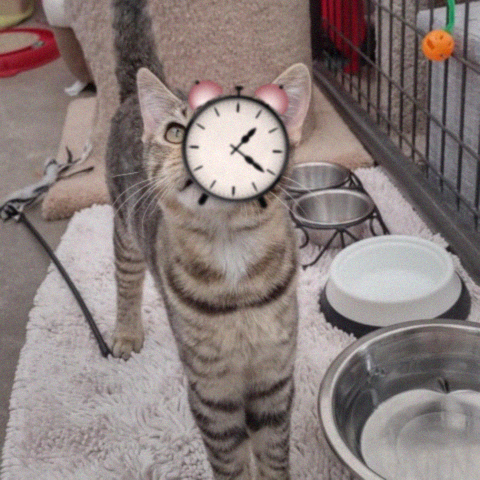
1:21
